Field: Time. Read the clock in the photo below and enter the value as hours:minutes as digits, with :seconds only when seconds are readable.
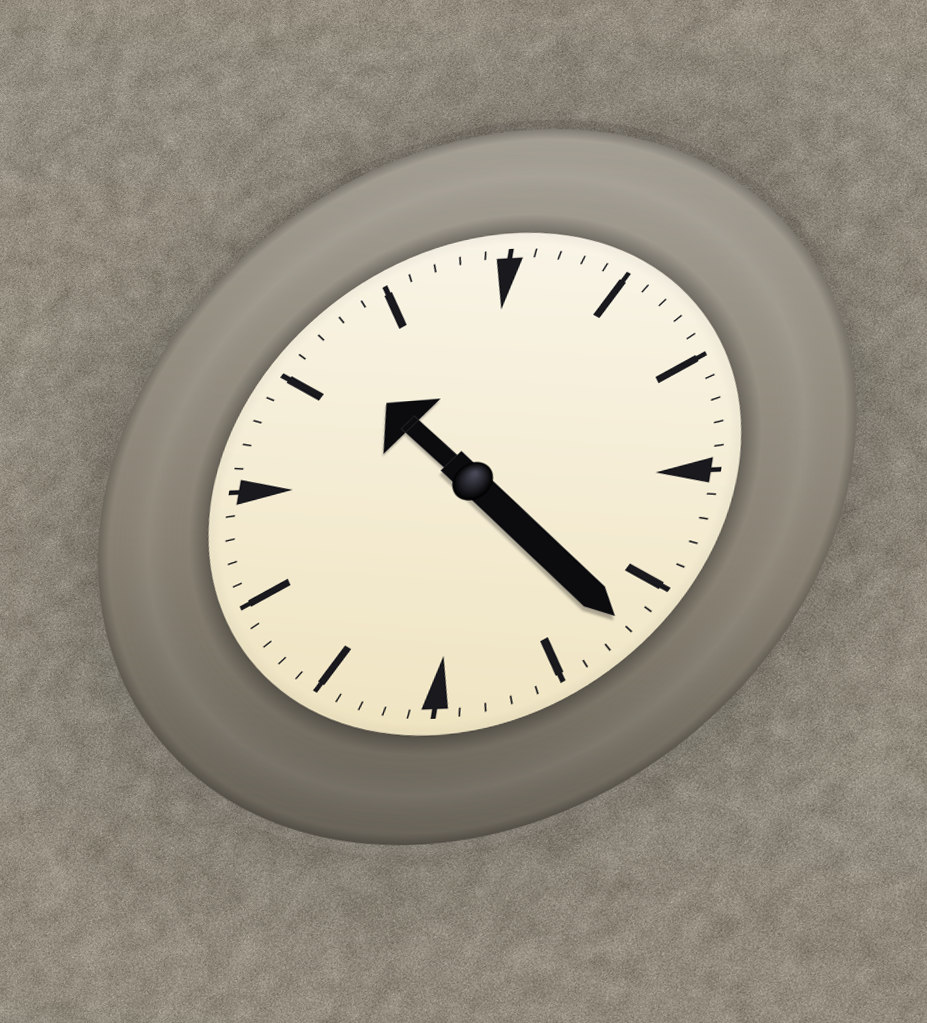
10:22
